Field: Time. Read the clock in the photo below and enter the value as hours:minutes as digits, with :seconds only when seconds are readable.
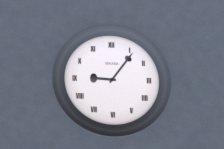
9:06
